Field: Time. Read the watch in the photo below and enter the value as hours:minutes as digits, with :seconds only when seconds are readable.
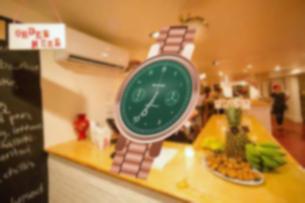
6:34
